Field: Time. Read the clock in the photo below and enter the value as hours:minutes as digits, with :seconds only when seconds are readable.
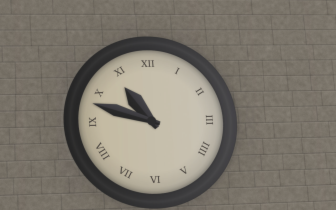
10:48
